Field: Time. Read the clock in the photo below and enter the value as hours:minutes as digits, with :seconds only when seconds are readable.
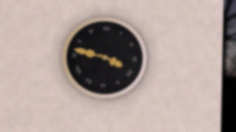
3:47
